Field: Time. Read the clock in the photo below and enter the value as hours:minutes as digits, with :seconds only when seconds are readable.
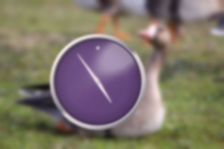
4:54
